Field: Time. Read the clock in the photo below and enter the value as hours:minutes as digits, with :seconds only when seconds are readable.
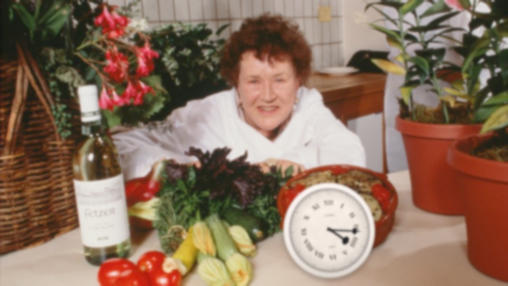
4:16
